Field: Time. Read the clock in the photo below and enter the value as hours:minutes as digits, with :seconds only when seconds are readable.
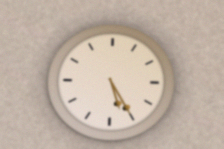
5:25
